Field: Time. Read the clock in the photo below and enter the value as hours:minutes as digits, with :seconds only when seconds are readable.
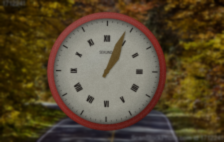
1:04
